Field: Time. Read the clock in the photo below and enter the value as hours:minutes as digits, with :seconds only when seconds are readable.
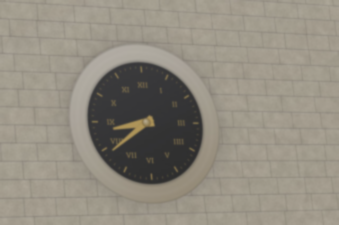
8:39
